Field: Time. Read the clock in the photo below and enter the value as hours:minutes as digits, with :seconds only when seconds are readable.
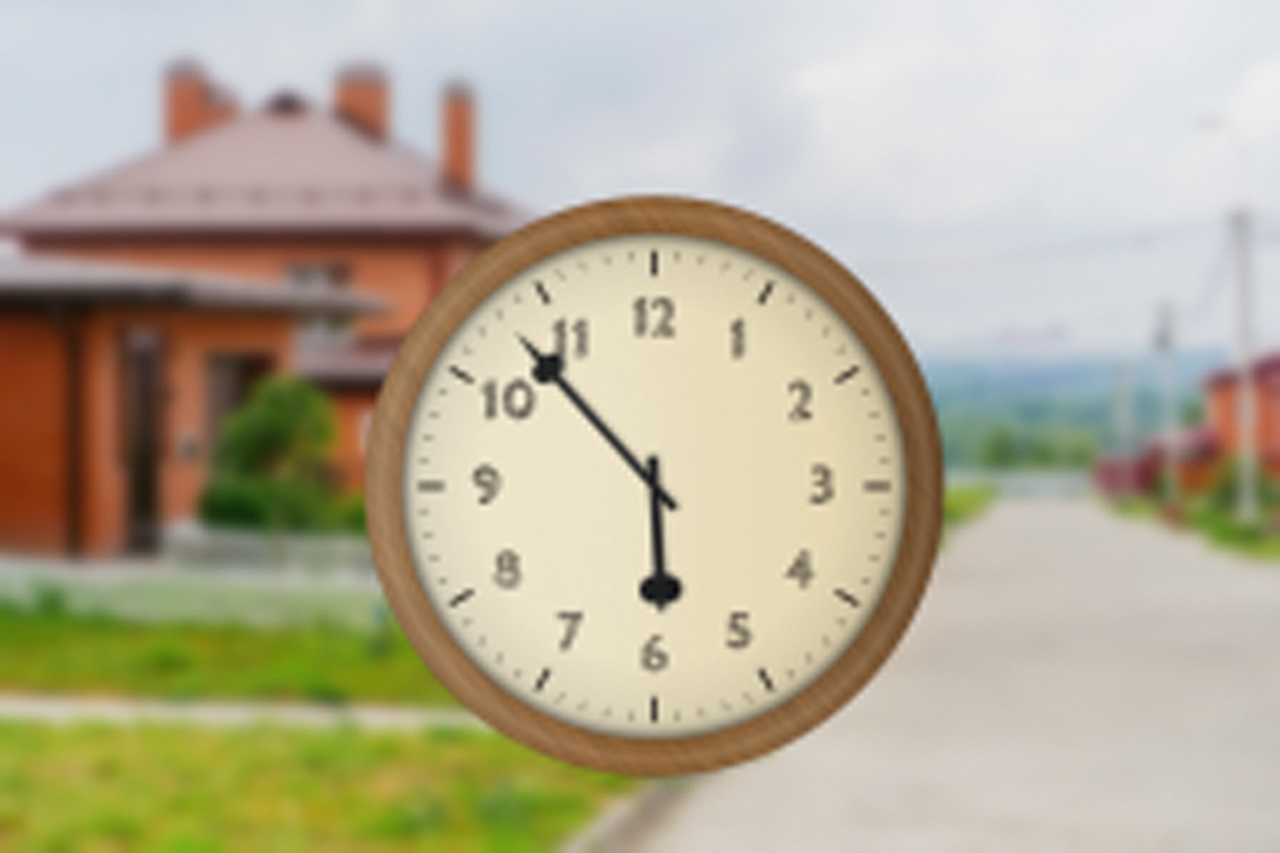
5:53
